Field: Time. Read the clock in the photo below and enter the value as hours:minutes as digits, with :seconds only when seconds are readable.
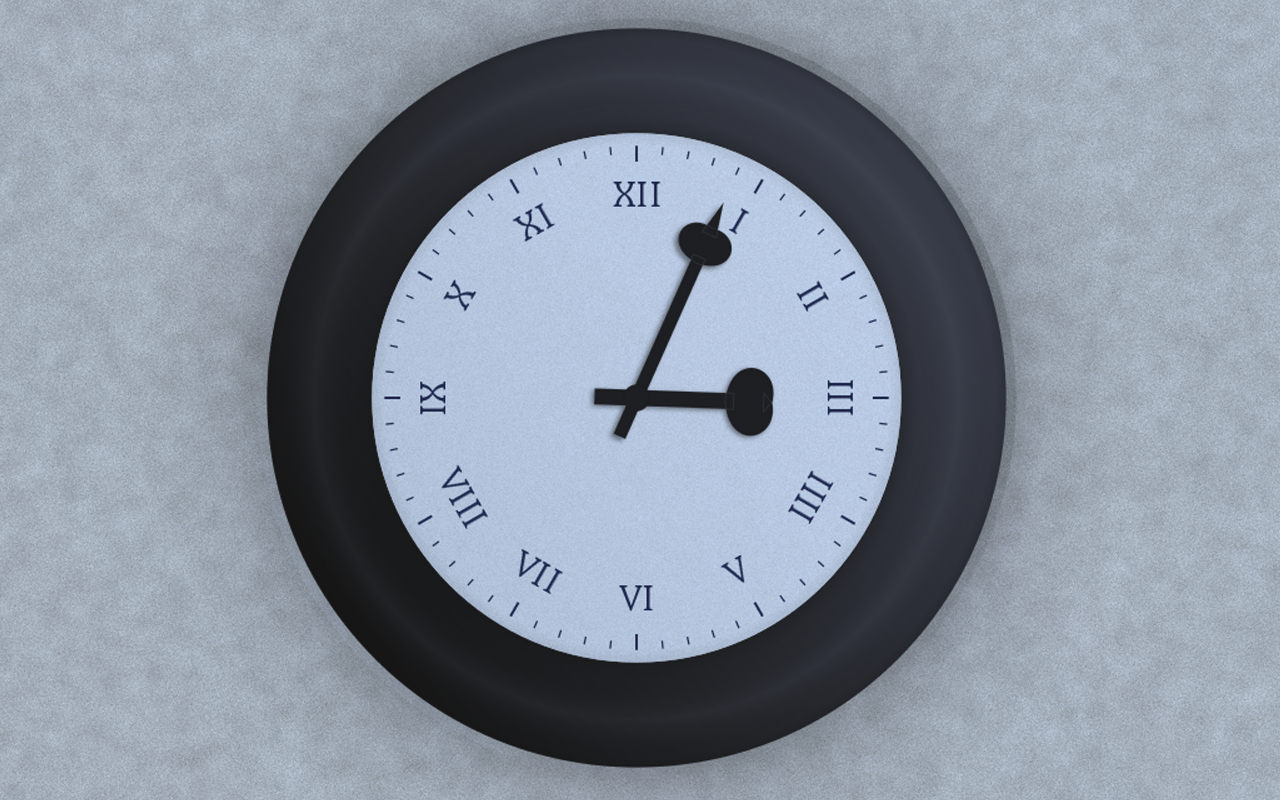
3:04
